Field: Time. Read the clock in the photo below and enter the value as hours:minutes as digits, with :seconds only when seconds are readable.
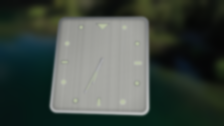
6:34
